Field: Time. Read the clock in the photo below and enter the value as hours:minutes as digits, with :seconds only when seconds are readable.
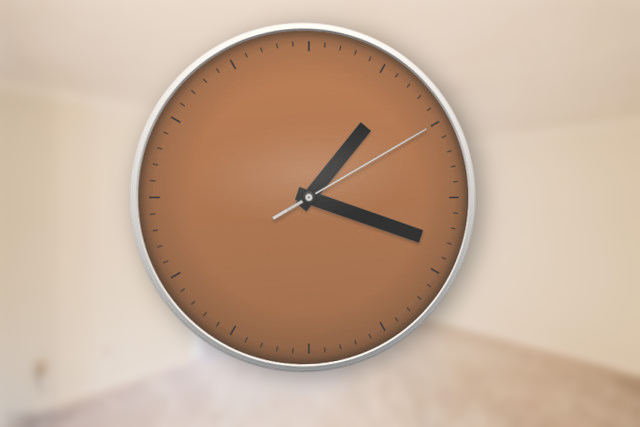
1:18:10
